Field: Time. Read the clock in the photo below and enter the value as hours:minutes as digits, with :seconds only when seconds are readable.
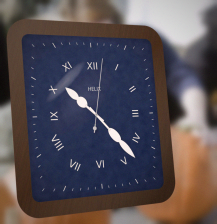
10:23:02
